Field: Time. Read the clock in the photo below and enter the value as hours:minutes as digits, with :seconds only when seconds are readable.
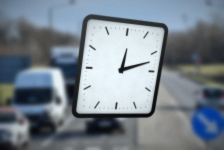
12:12
